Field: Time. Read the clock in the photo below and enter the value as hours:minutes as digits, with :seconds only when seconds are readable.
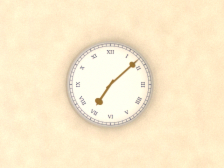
7:08
